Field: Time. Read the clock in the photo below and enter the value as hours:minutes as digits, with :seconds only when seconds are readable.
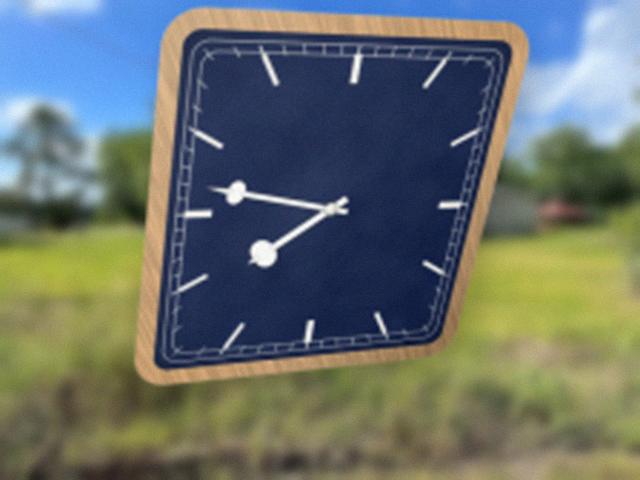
7:47
